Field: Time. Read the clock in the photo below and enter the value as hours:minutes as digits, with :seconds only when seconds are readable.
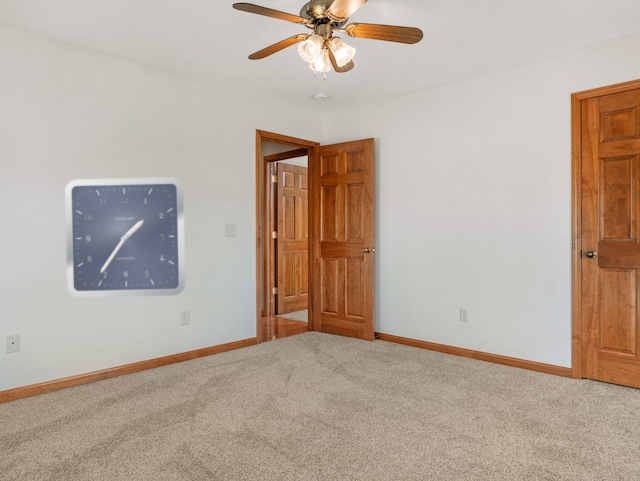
1:36
